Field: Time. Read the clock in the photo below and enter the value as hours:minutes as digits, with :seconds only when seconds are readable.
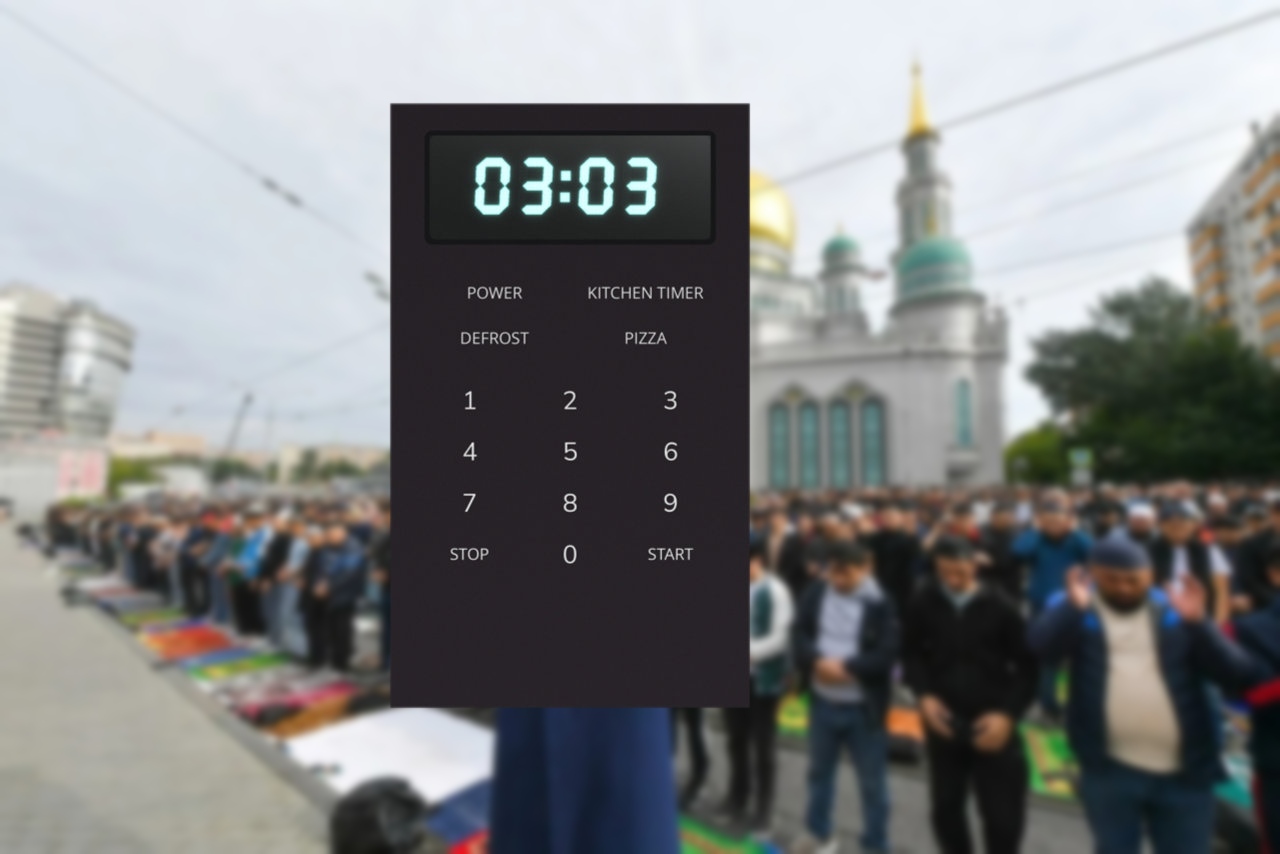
3:03
